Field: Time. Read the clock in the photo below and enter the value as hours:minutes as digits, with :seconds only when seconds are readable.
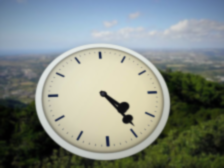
4:24
